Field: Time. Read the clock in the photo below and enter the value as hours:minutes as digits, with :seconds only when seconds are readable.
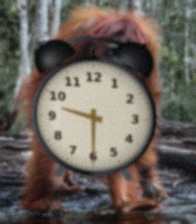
9:30
